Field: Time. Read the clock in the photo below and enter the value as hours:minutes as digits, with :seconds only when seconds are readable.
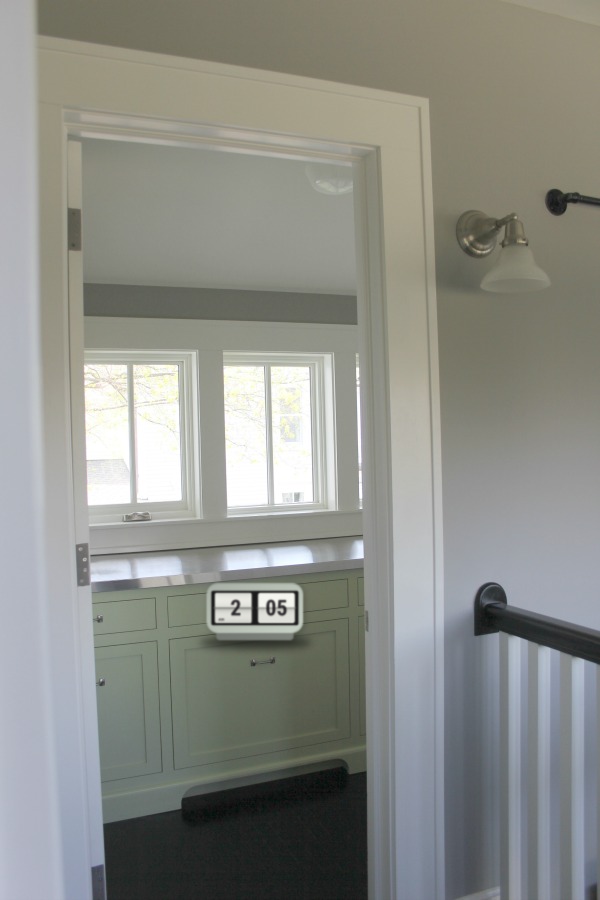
2:05
